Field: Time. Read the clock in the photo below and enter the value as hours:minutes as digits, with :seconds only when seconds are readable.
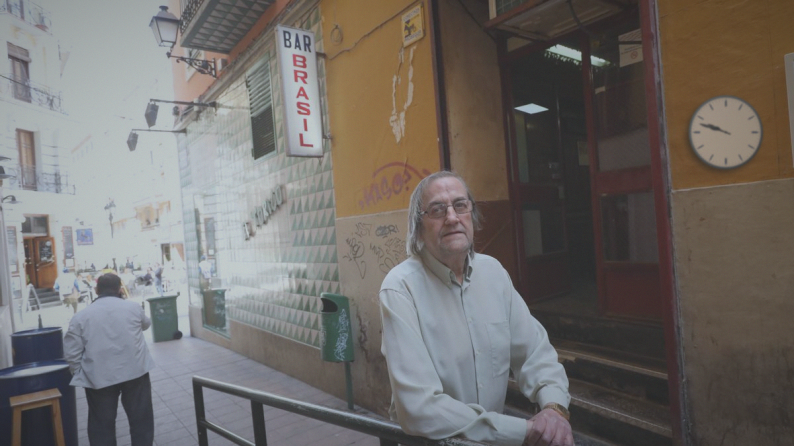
9:48
